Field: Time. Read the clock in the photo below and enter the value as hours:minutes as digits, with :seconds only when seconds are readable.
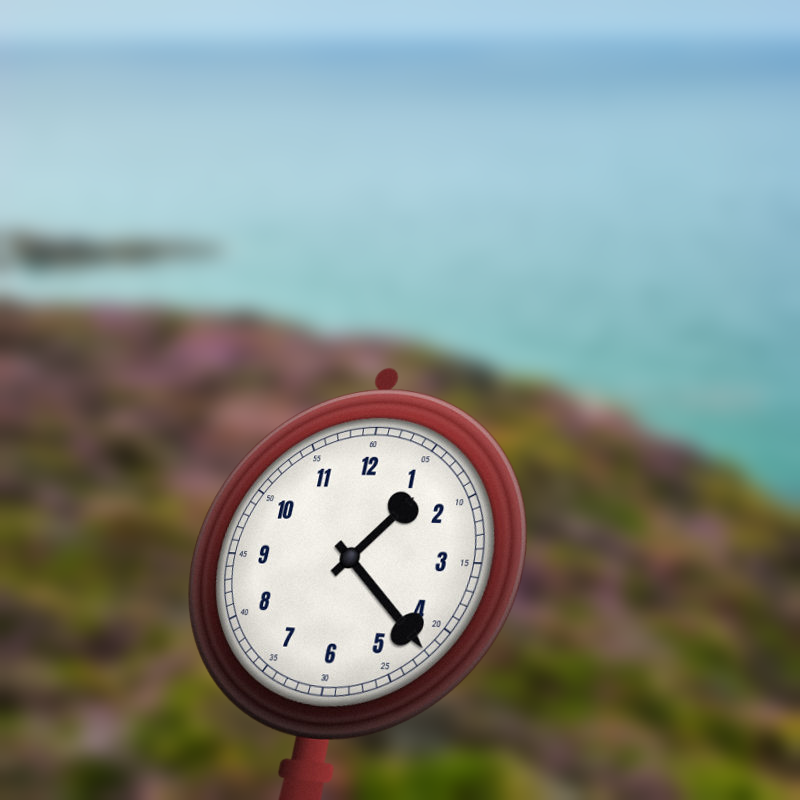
1:22
